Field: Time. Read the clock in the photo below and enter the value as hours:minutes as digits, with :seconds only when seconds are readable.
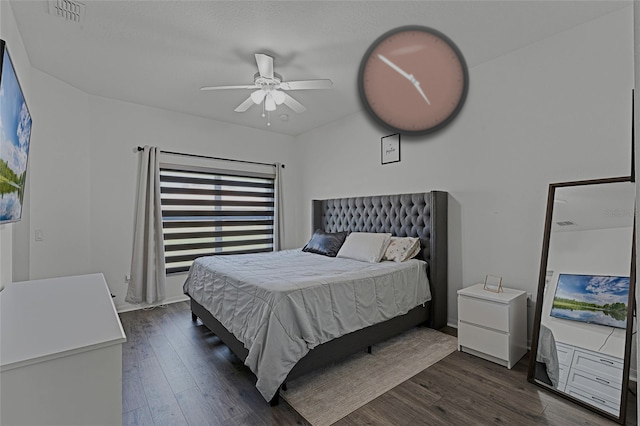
4:51
